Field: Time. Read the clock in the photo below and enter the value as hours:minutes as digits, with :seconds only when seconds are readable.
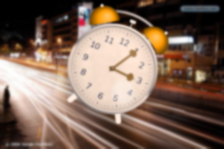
3:05
